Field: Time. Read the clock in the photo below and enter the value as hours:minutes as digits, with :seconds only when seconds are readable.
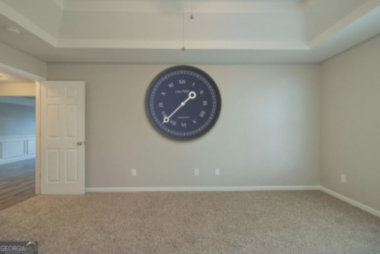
1:38
